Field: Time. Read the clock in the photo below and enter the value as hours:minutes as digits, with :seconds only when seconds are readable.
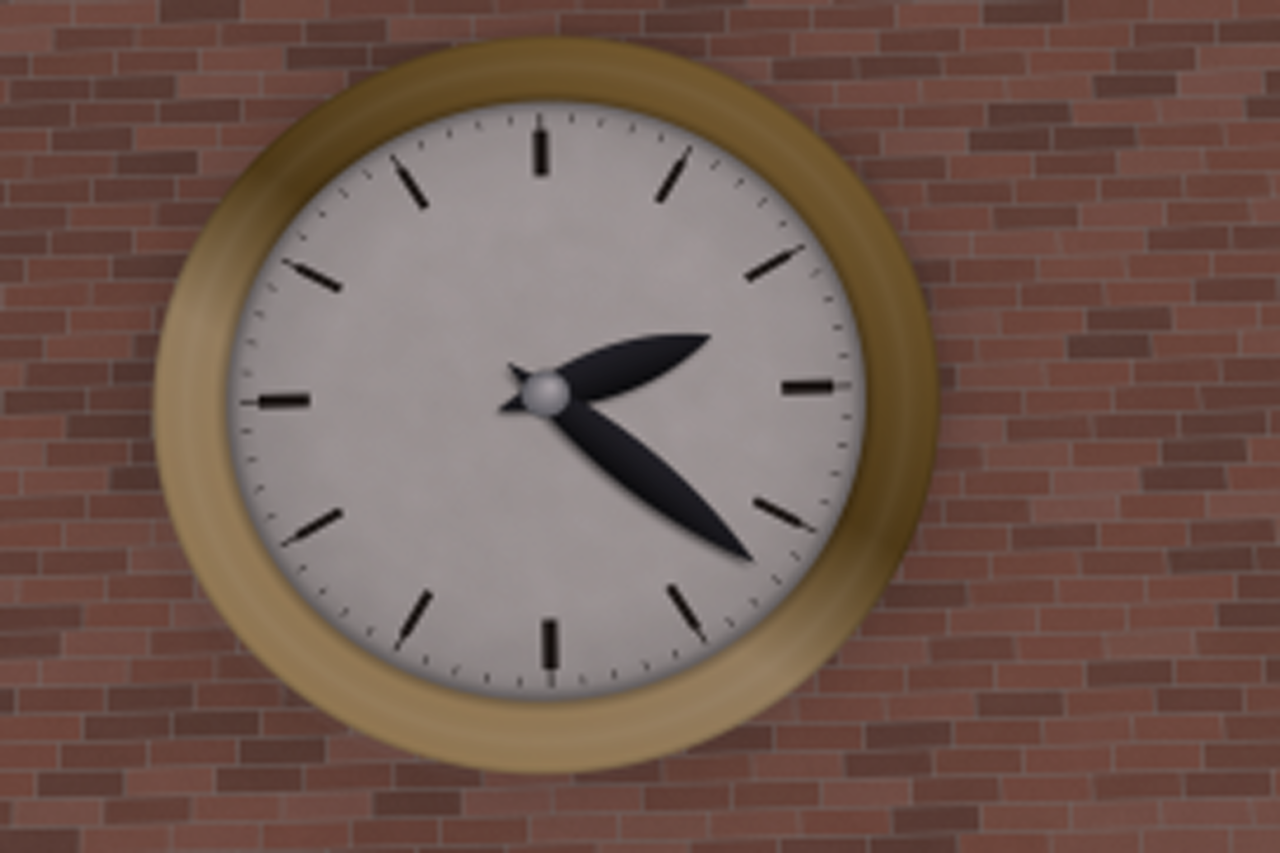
2:22
